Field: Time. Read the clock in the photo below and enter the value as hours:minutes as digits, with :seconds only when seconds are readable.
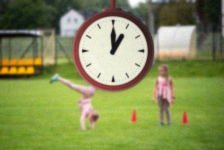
1:00
